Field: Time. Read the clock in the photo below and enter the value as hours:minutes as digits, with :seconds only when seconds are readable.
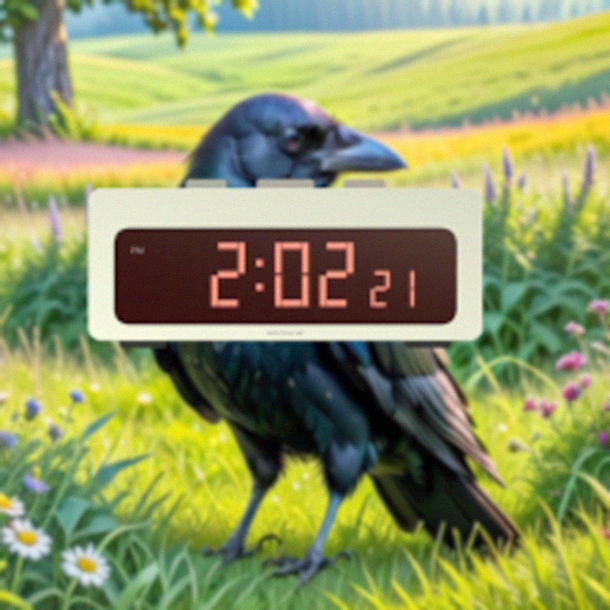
2:02:21
